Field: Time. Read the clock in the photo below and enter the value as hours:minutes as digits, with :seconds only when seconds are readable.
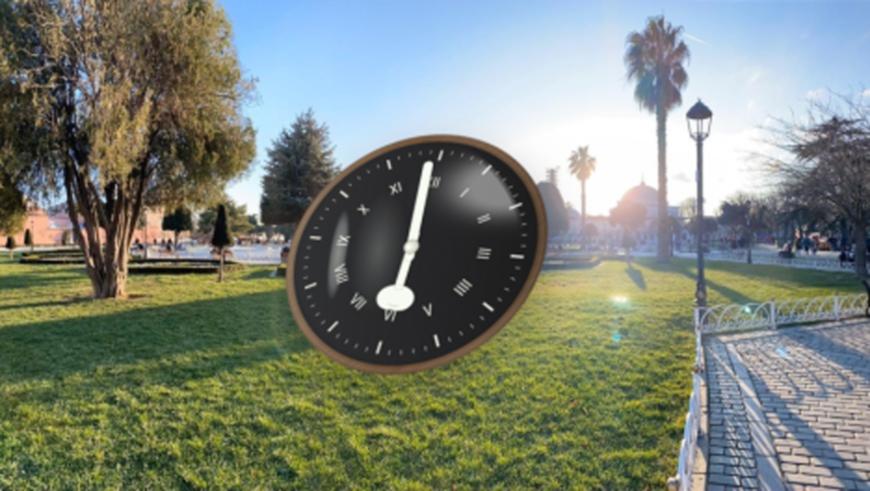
5:59
